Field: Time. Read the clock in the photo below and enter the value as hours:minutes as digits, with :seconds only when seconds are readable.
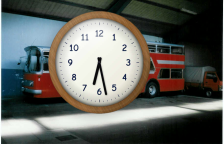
6:28
